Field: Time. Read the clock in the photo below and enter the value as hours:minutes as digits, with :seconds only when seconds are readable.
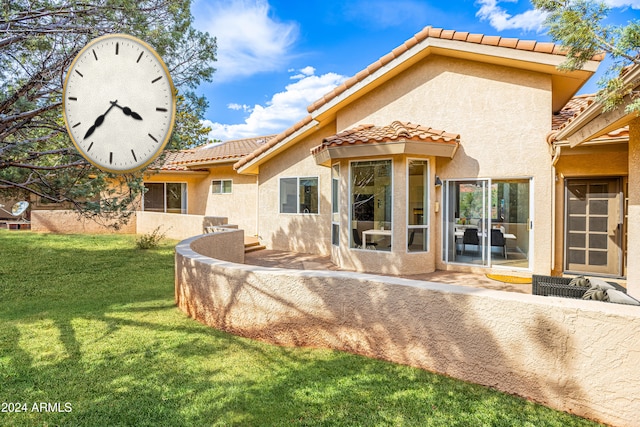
3:37
